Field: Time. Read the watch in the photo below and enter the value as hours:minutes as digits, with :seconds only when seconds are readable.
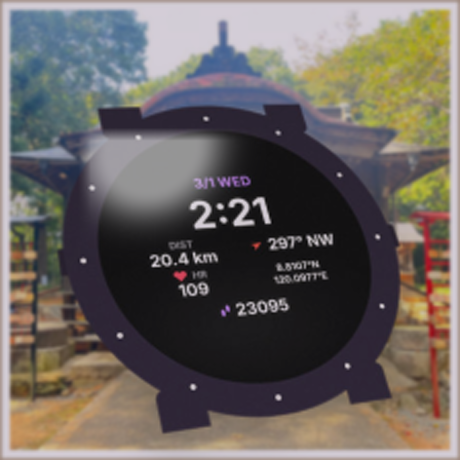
2:21
